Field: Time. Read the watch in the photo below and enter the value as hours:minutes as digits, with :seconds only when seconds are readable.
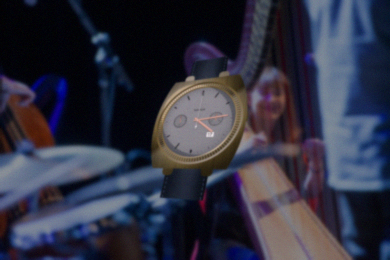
4:14
